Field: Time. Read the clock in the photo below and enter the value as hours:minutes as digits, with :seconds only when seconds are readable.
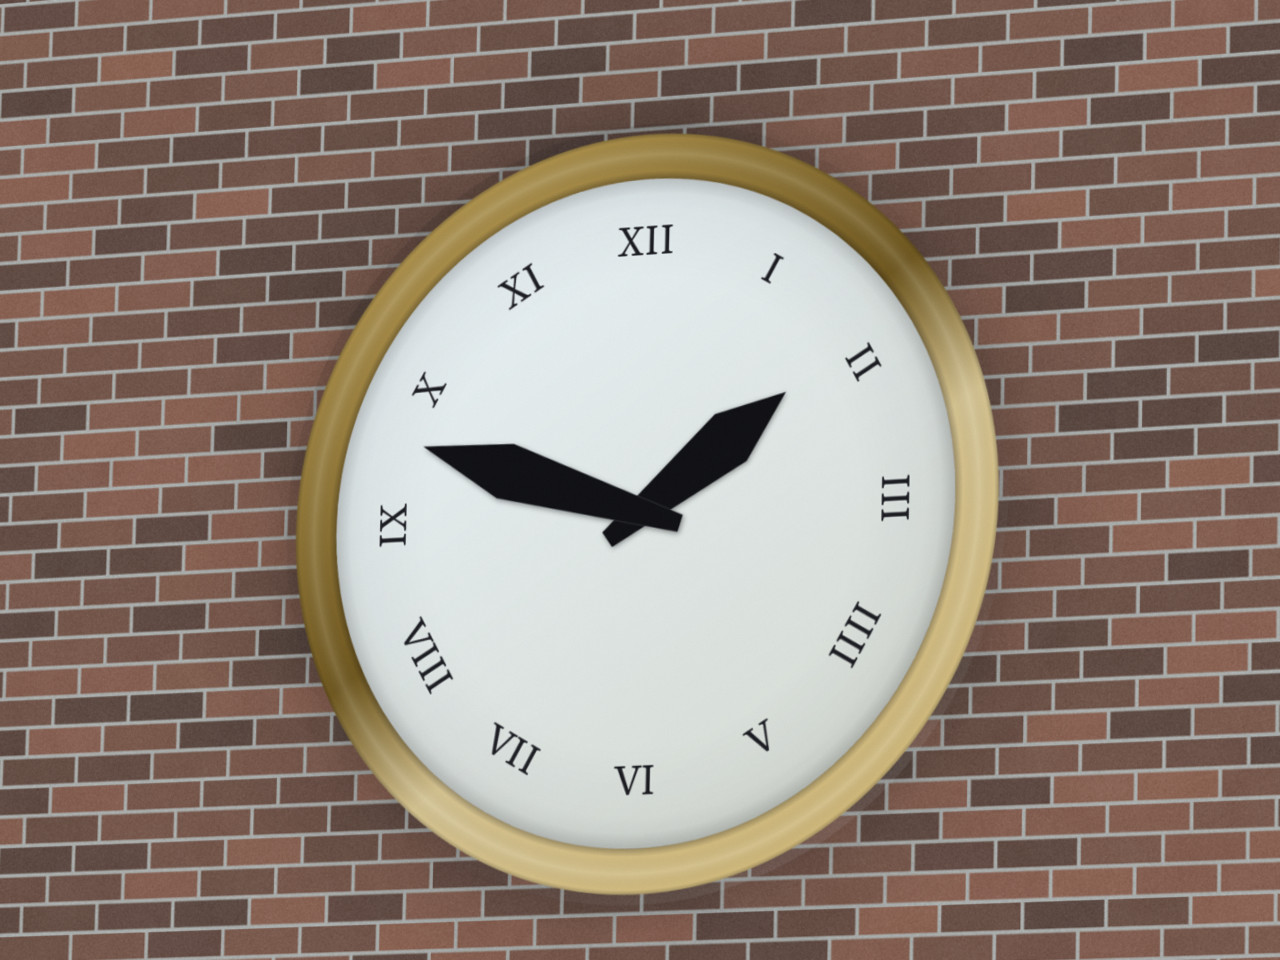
1:48
